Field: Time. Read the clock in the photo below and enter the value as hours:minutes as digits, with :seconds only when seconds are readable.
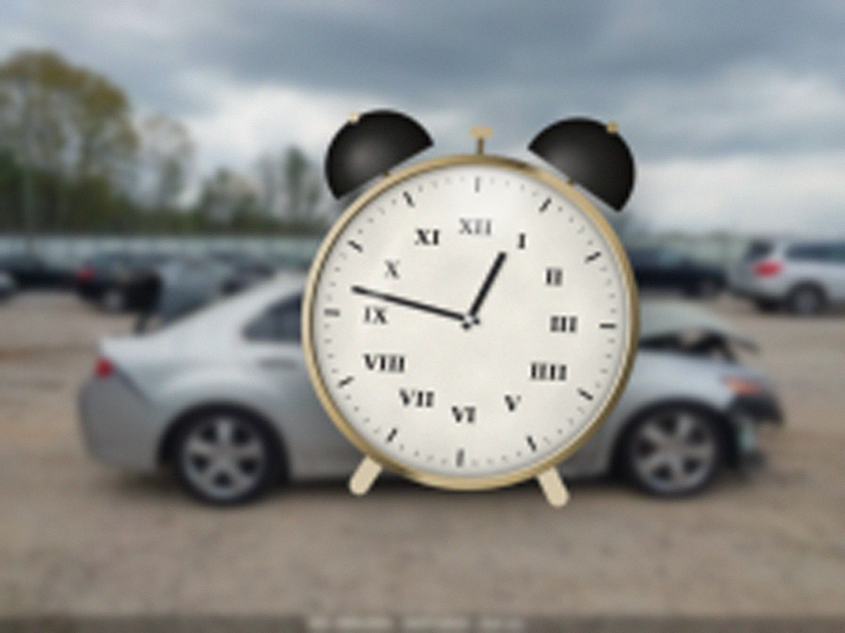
12:47
